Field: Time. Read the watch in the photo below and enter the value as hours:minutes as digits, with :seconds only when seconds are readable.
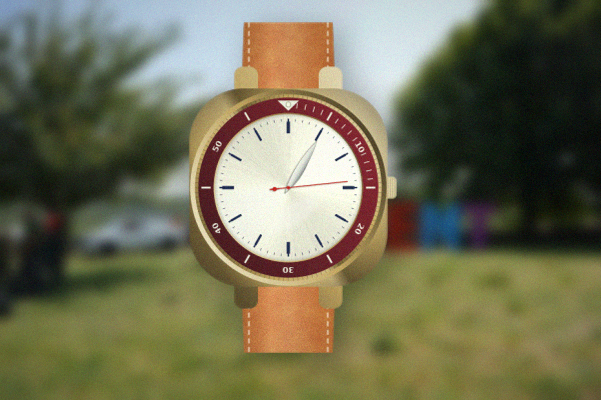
1:05:14
